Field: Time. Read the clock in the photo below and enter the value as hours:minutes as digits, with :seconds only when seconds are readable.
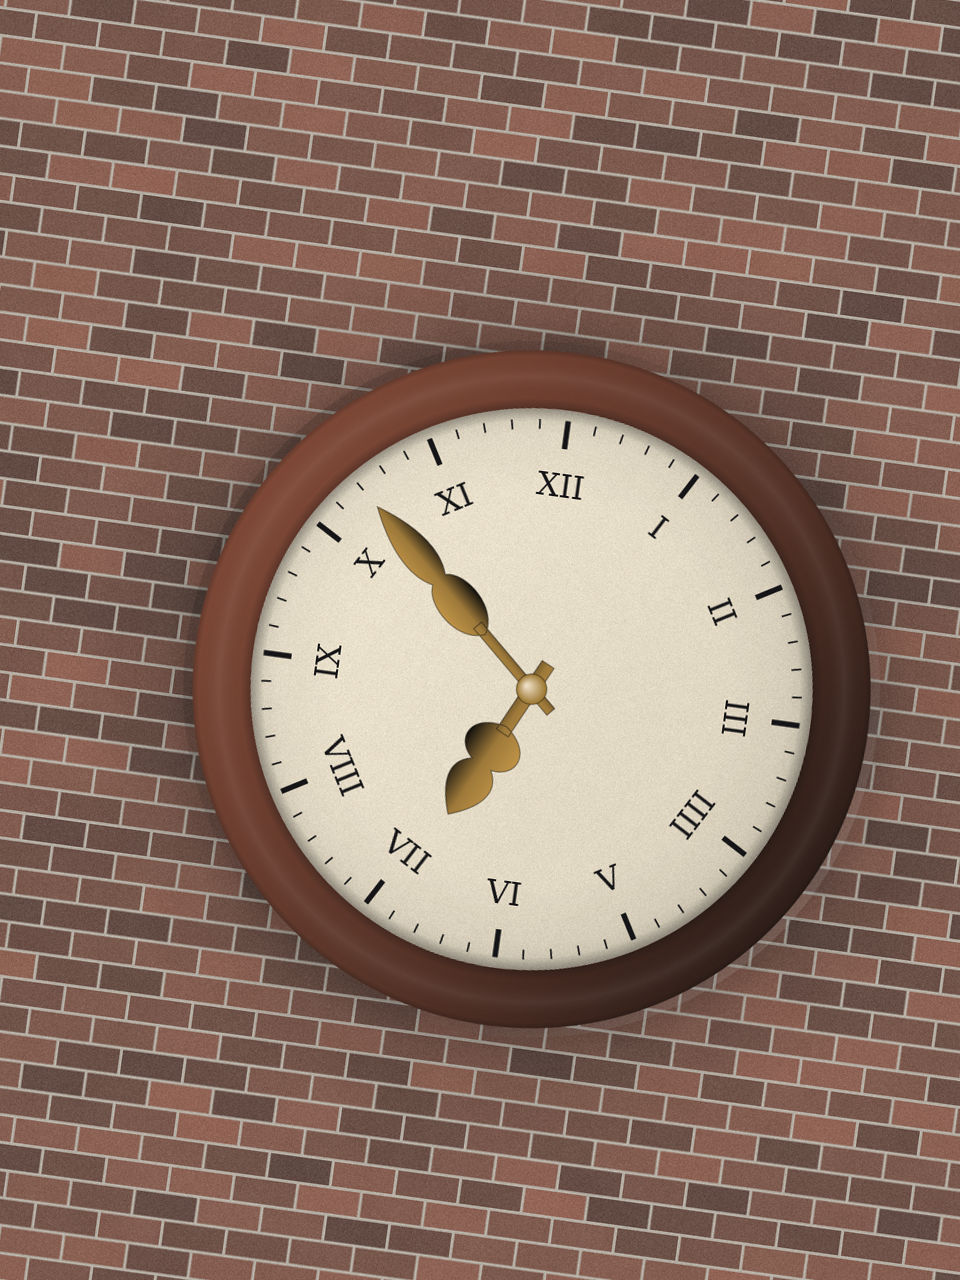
6:52
